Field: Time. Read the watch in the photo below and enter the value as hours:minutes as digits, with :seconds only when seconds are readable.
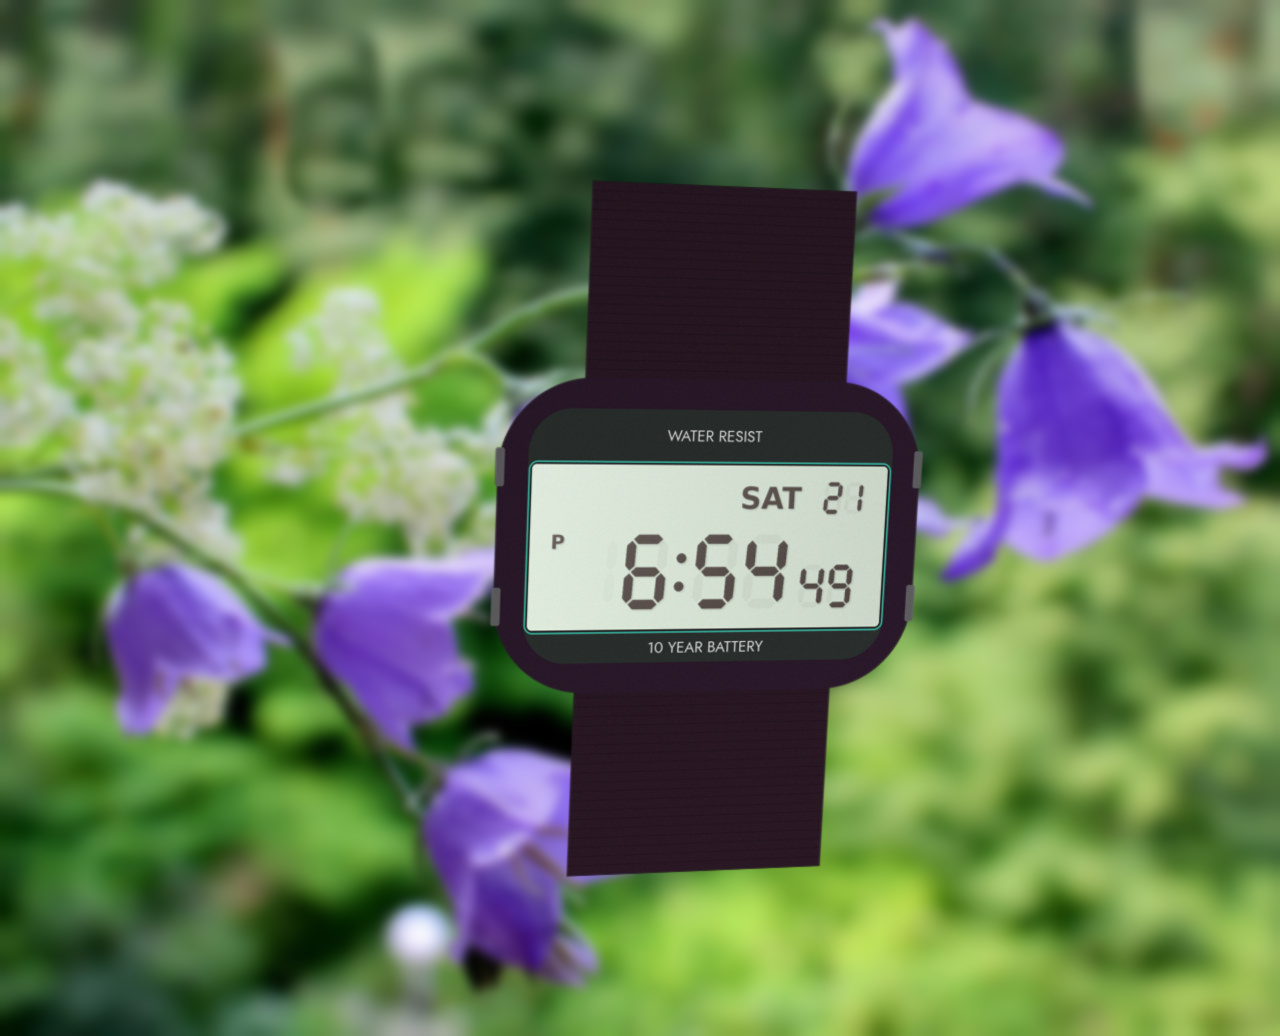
6:54:49
